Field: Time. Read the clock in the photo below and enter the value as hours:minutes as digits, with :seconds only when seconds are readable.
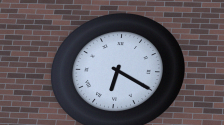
6:20
